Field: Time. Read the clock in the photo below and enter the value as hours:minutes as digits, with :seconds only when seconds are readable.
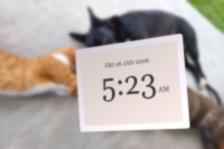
5:23
